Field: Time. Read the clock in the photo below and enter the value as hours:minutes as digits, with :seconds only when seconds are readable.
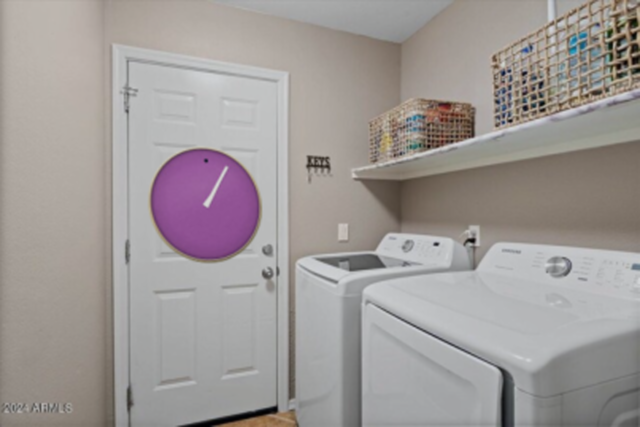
1:05
